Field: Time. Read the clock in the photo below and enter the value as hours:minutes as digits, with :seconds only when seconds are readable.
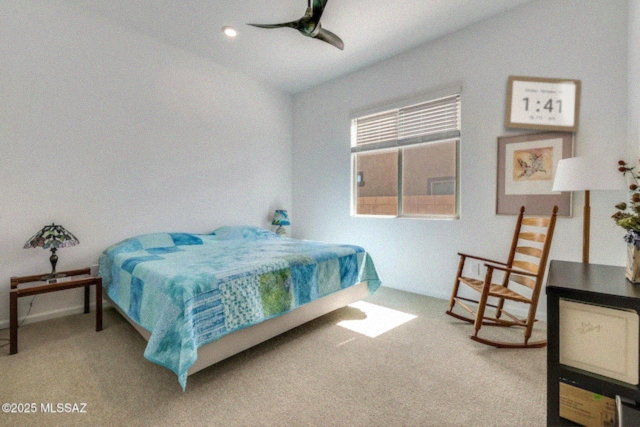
1:41
